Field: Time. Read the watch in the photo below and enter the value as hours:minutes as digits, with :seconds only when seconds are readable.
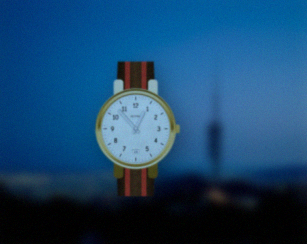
12:53
